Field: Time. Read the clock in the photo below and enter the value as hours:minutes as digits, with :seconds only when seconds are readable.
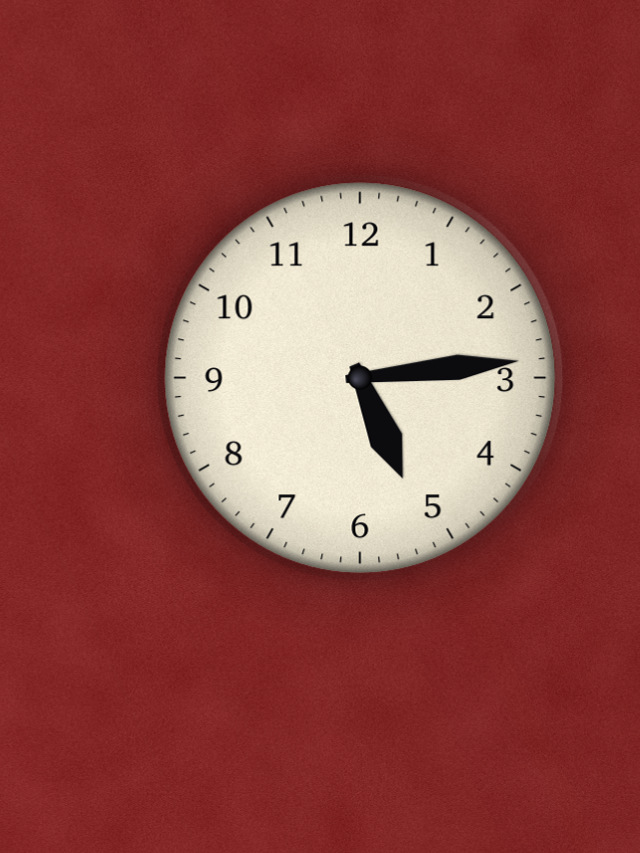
5:14
